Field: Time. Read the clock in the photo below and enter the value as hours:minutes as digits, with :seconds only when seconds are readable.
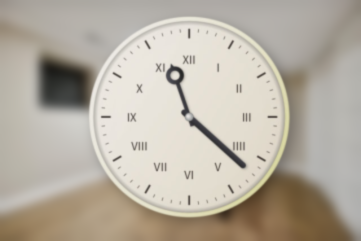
11:22
